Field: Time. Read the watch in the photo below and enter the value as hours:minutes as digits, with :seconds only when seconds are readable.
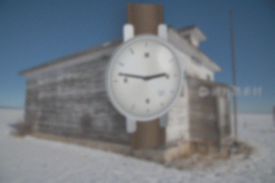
2:47
